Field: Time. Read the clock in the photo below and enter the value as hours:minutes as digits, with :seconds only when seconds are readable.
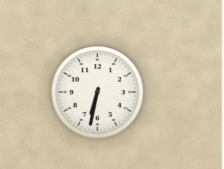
6:32
